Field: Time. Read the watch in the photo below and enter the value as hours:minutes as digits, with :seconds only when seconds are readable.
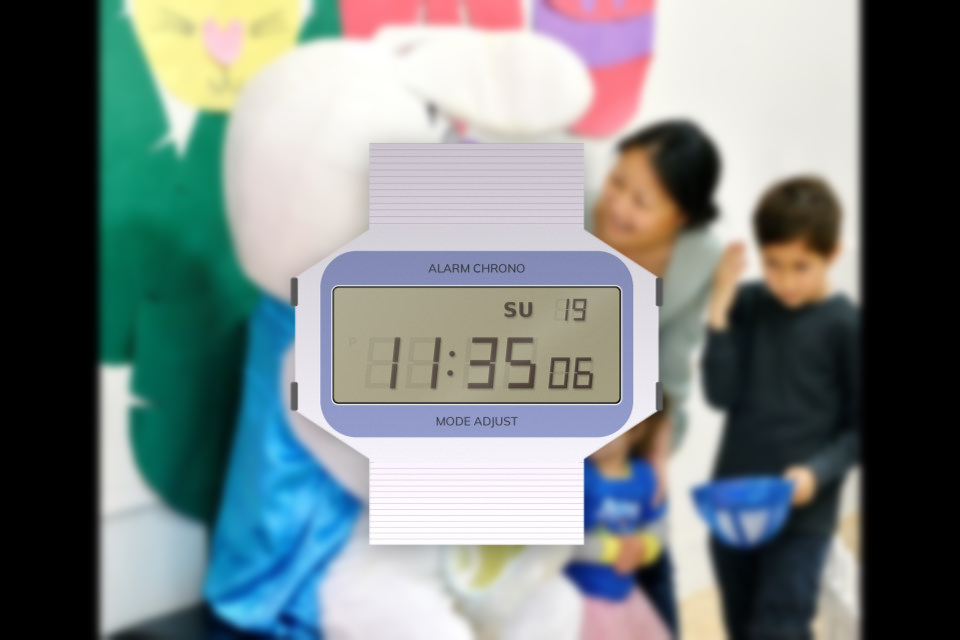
11:35:06
